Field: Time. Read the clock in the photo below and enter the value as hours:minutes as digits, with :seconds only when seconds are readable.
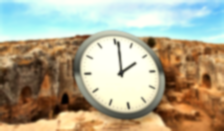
2:01
